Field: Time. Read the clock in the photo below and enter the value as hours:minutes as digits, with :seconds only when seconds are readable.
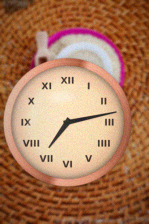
7:13
